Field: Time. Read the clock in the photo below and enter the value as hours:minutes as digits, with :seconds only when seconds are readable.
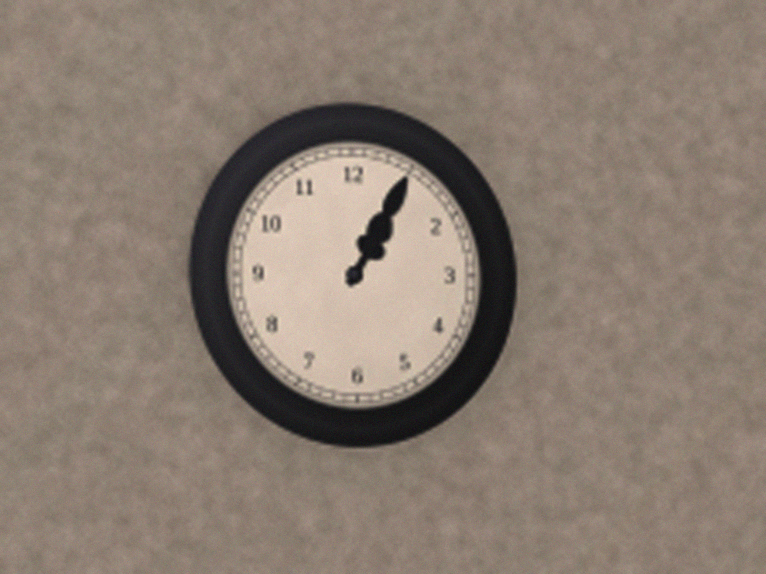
1:05
